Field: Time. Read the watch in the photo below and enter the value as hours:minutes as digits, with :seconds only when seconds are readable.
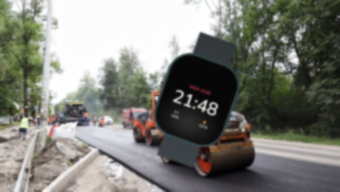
21:48
